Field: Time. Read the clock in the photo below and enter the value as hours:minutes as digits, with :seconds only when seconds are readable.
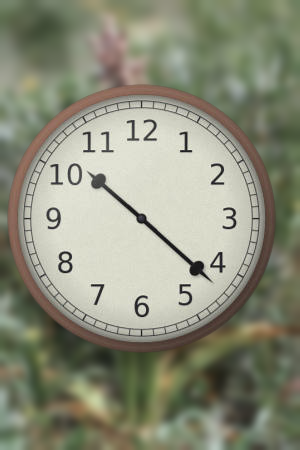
10:22
